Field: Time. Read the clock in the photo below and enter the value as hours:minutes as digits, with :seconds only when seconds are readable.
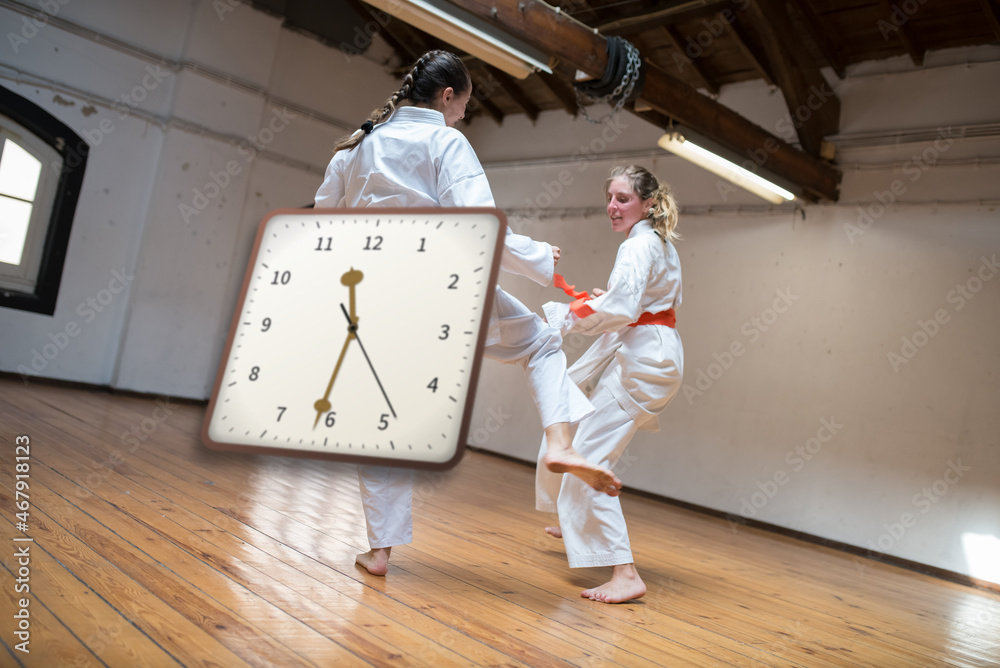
11:31:24
